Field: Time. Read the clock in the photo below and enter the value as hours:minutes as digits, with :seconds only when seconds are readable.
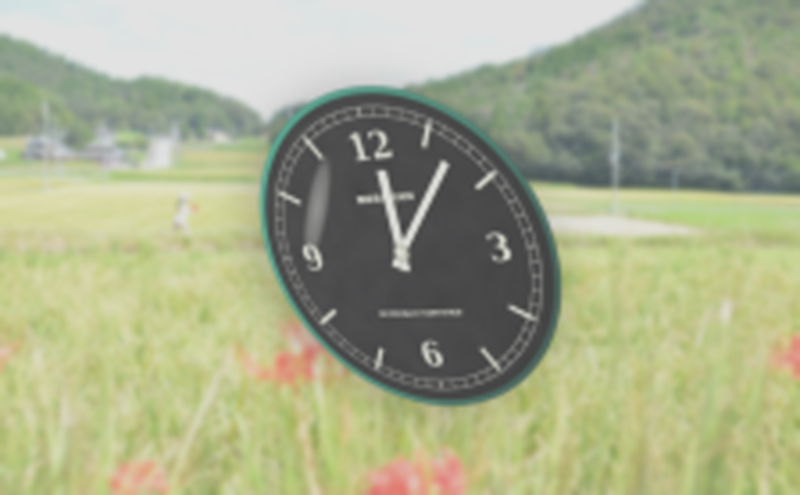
12:07
